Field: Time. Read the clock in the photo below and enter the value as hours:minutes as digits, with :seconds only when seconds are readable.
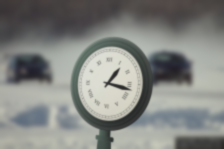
1:17
